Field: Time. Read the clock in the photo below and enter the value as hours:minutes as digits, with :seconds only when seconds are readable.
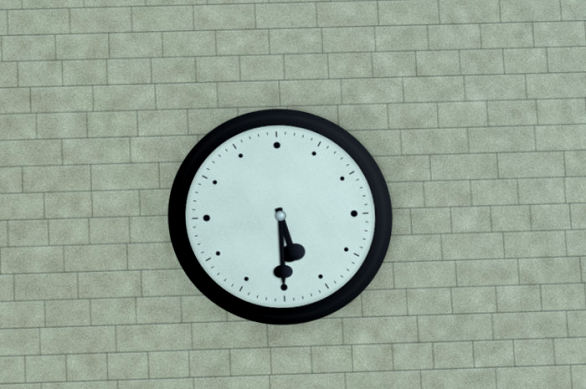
5:30
